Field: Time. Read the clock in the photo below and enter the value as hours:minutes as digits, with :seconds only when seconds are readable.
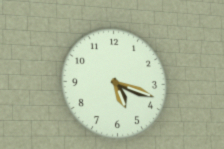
5:18
